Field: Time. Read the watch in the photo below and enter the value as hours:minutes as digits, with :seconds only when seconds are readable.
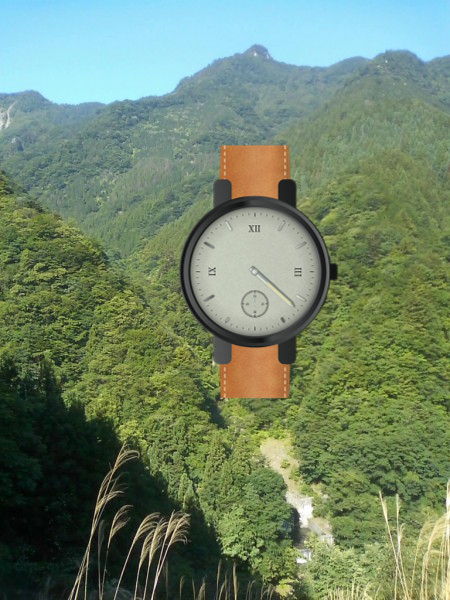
4:22
